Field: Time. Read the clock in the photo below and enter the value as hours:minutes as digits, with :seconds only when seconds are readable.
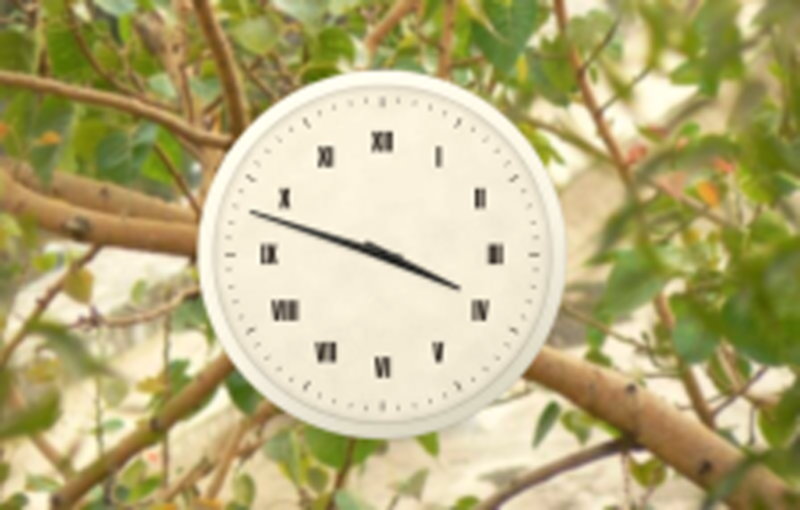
3:48
